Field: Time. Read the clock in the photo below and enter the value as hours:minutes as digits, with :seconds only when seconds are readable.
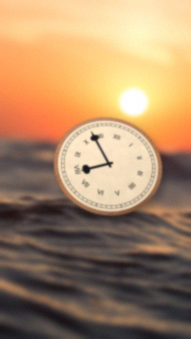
7:53
